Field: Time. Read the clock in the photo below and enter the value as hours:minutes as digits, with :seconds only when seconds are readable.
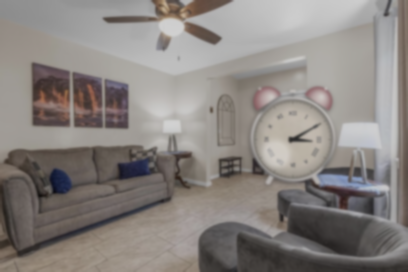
3:10
